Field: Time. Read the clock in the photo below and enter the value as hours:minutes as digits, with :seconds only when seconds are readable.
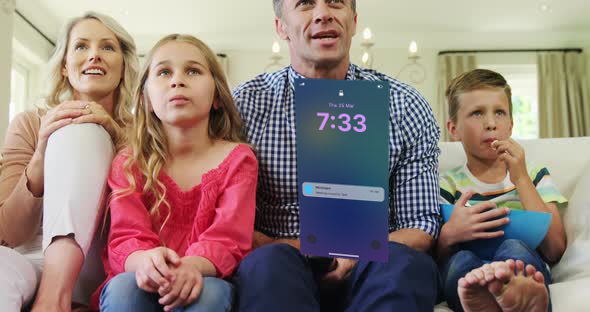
7:33
